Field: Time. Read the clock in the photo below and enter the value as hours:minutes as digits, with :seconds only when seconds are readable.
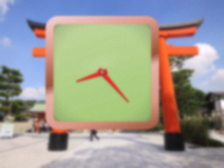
8:23
